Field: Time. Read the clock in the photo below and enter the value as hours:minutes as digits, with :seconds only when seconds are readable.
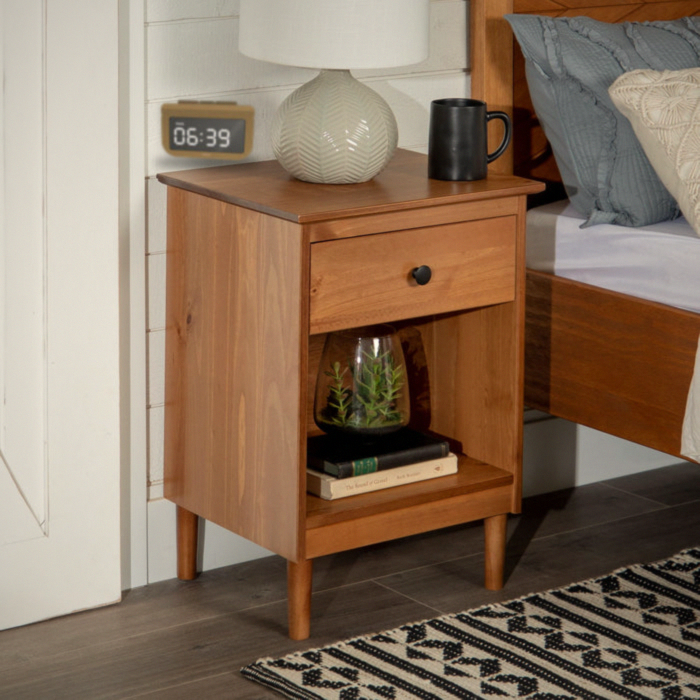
6:39
